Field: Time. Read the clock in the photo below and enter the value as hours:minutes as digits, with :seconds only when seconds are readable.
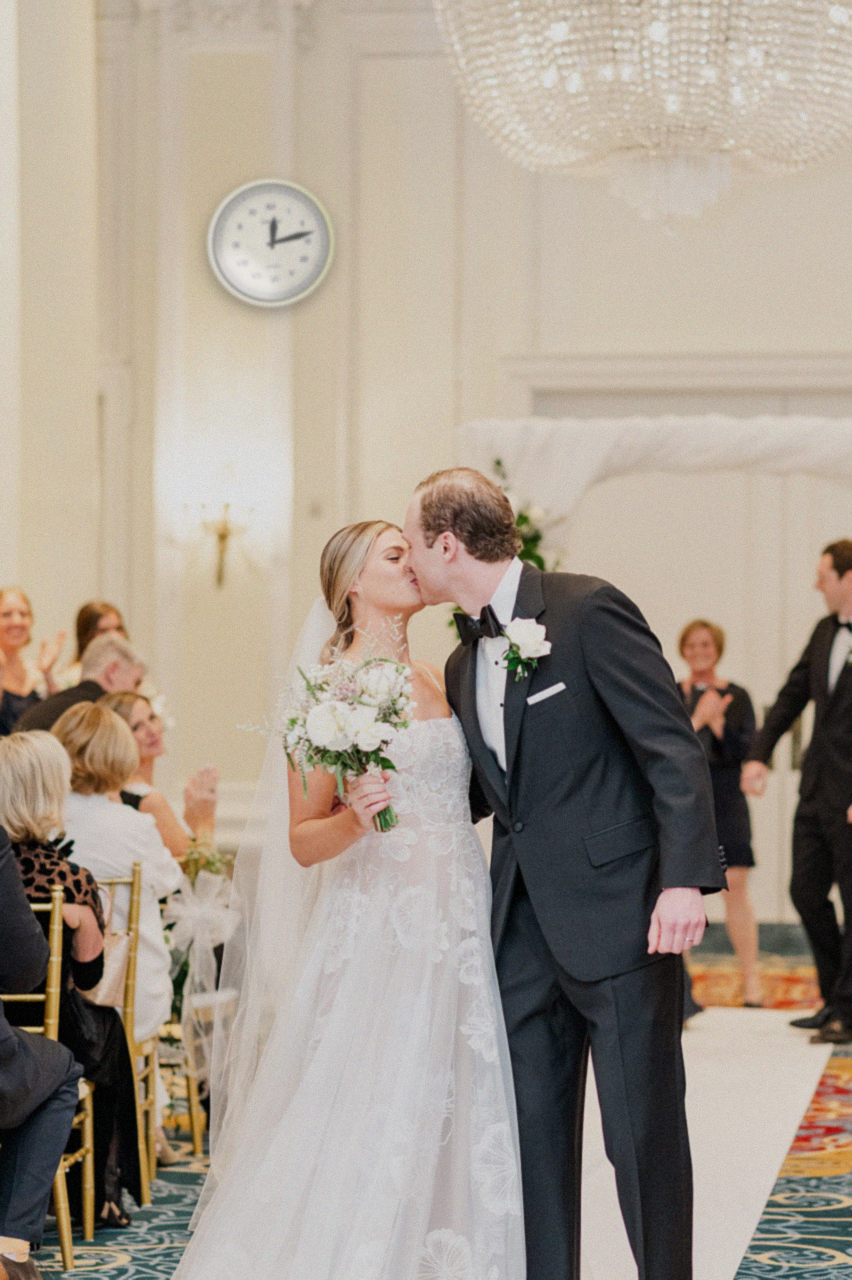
12:13
